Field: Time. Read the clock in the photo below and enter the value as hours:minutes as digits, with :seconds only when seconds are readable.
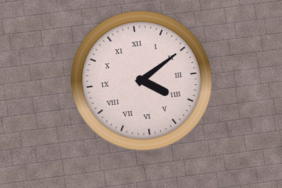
4:10
